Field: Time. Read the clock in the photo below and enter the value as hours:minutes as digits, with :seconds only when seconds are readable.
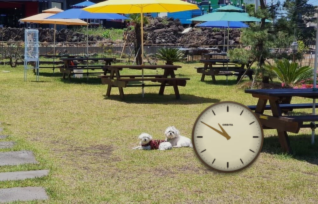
10:50
